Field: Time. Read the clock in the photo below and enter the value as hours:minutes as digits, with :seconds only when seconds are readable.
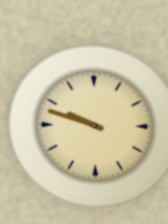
9:48
